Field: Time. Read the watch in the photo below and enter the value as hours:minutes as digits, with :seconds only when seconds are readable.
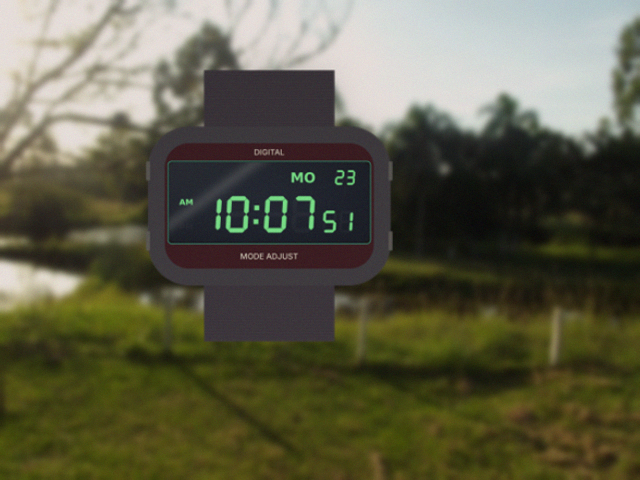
10:07:51
